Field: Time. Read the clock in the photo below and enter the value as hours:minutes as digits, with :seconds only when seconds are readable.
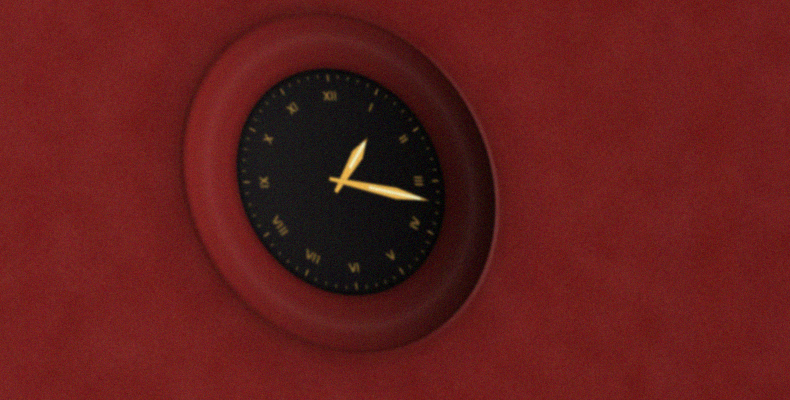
1:17
